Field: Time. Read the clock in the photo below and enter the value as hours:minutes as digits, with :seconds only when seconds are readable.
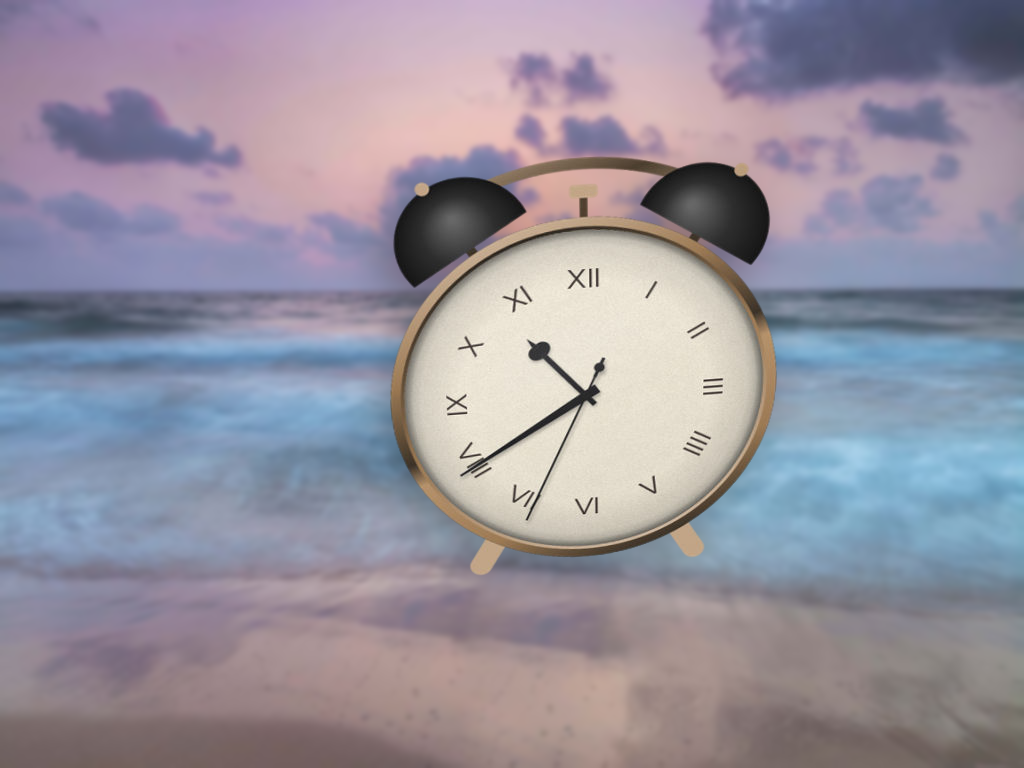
10:39:34
